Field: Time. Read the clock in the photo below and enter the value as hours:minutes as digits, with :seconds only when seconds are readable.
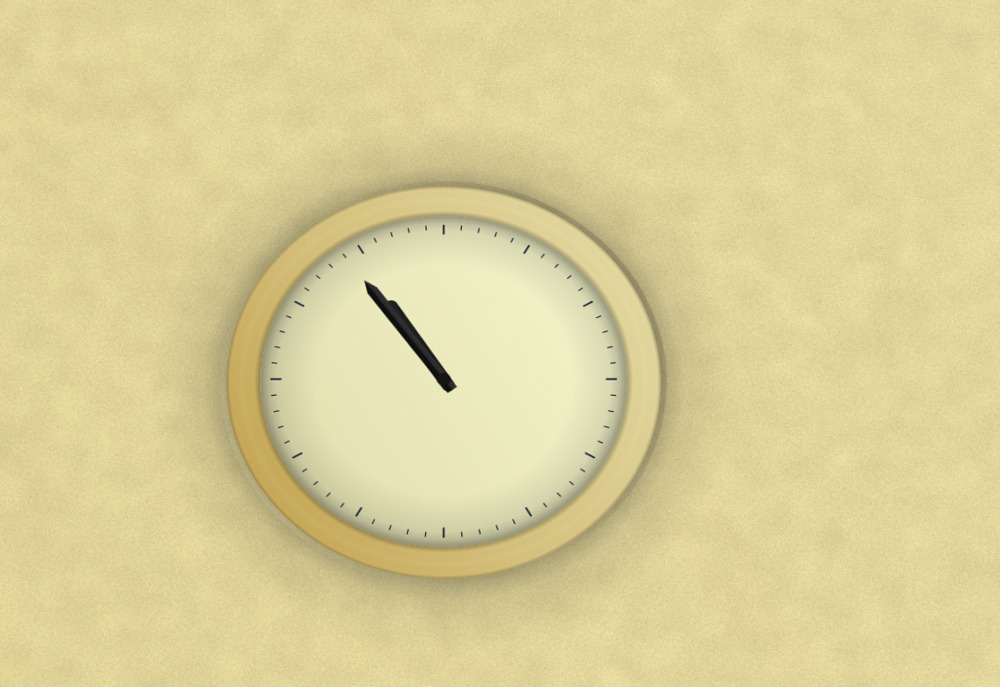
10:54
